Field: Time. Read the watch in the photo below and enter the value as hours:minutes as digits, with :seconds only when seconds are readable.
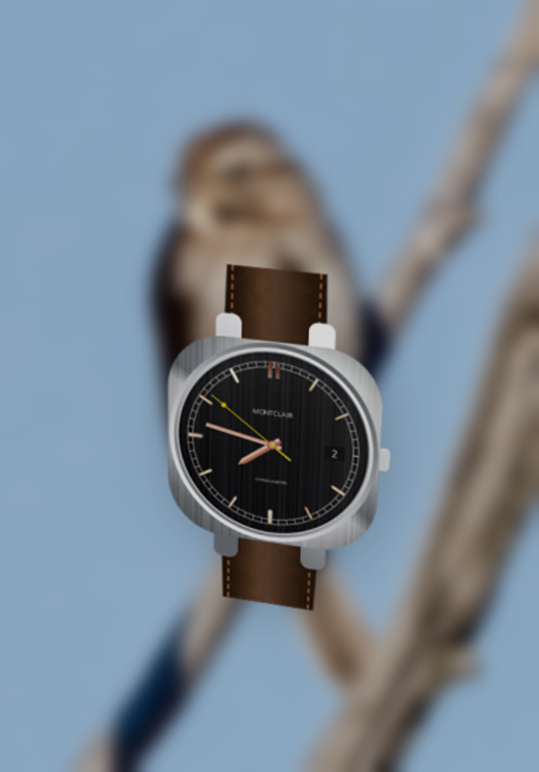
7:46:51
